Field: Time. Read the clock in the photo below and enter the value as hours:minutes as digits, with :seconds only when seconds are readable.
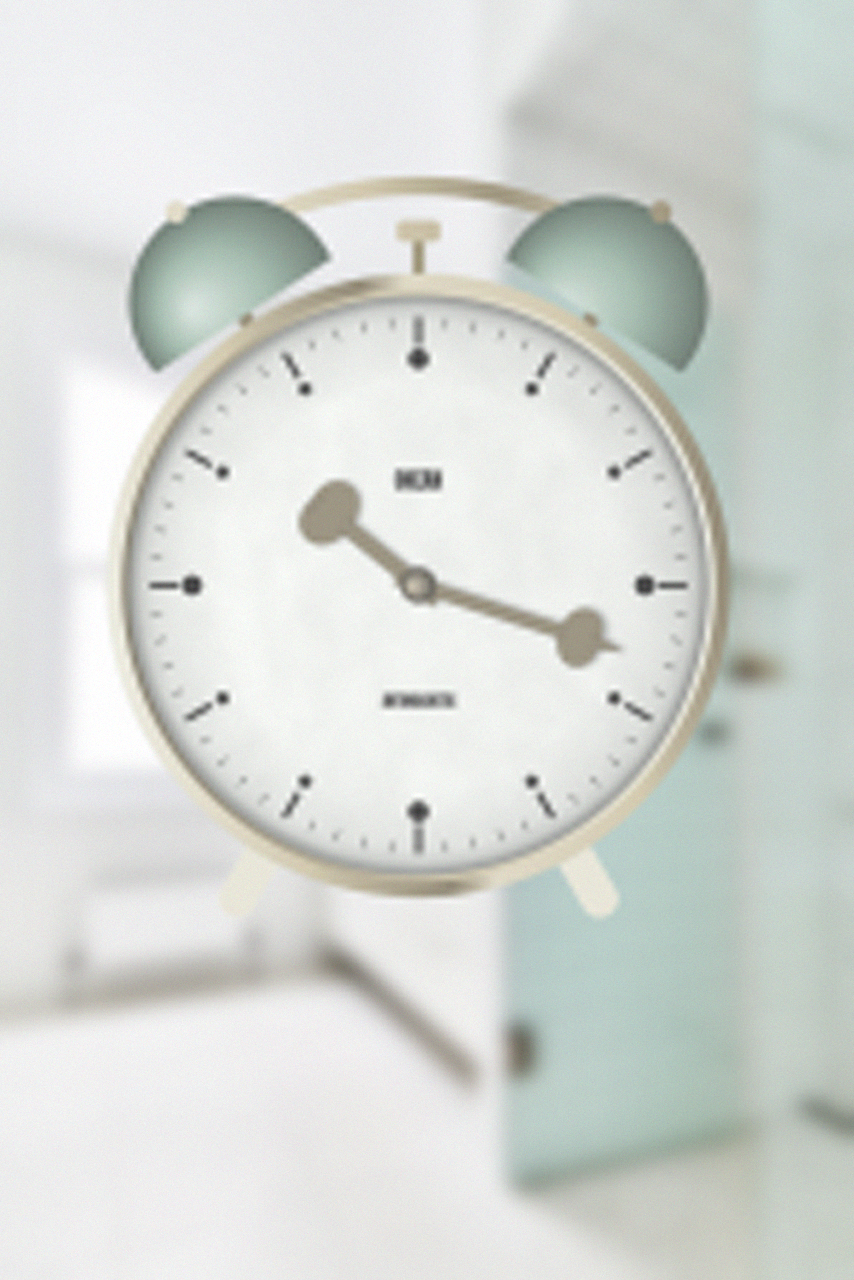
10:18
